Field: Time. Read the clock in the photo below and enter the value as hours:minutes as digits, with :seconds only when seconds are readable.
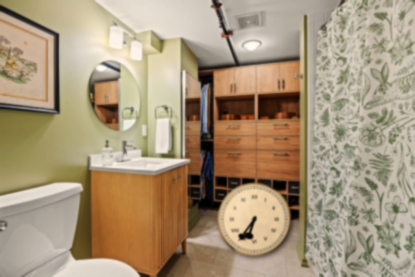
6:36
